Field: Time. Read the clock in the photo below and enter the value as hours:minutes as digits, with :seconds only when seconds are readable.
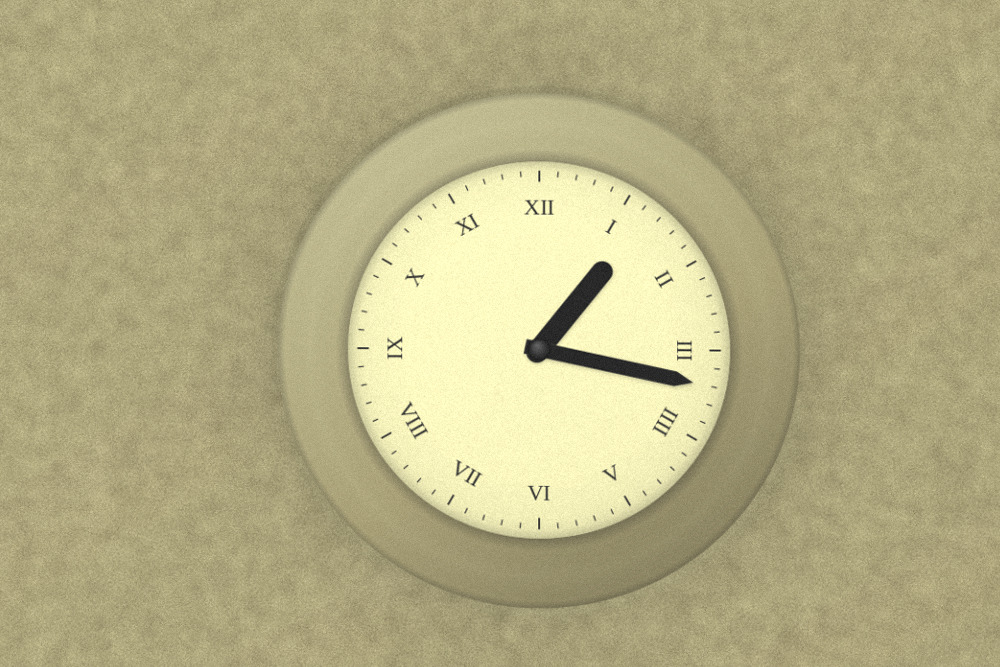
1:17
